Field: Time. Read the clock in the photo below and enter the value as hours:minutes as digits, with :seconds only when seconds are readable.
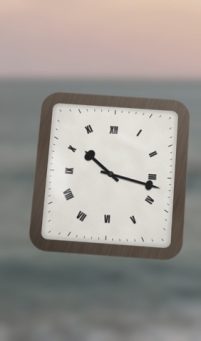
10:17
